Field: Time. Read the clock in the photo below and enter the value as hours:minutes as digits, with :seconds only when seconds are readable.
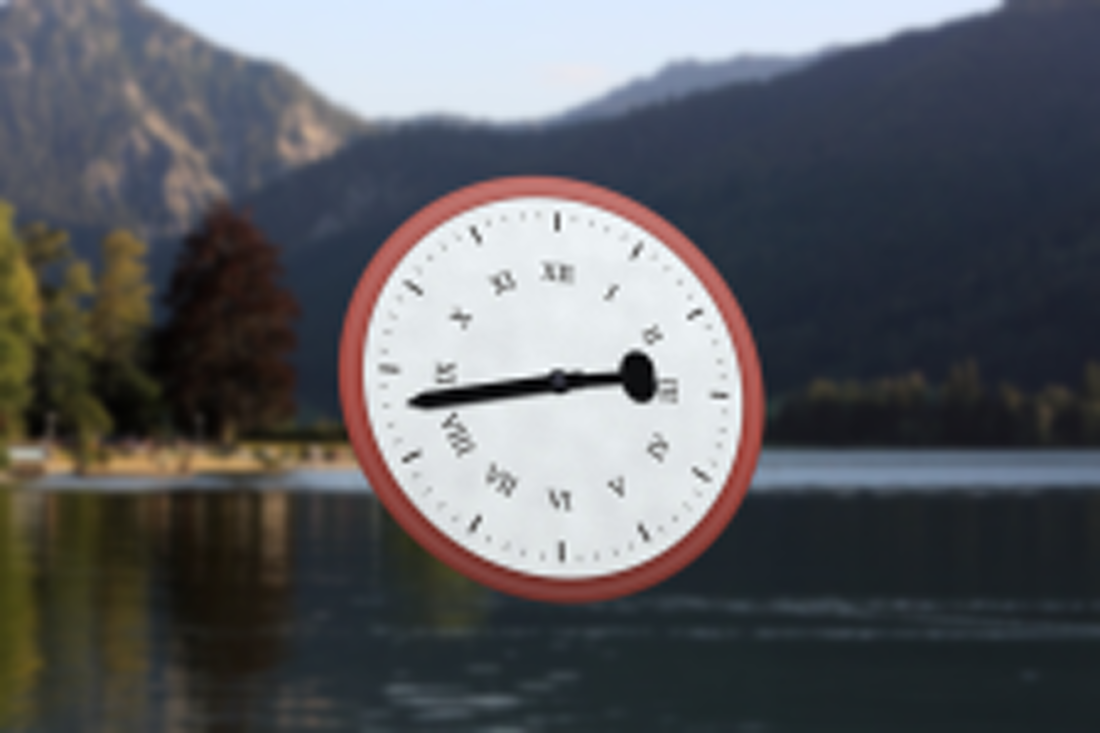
2:43
